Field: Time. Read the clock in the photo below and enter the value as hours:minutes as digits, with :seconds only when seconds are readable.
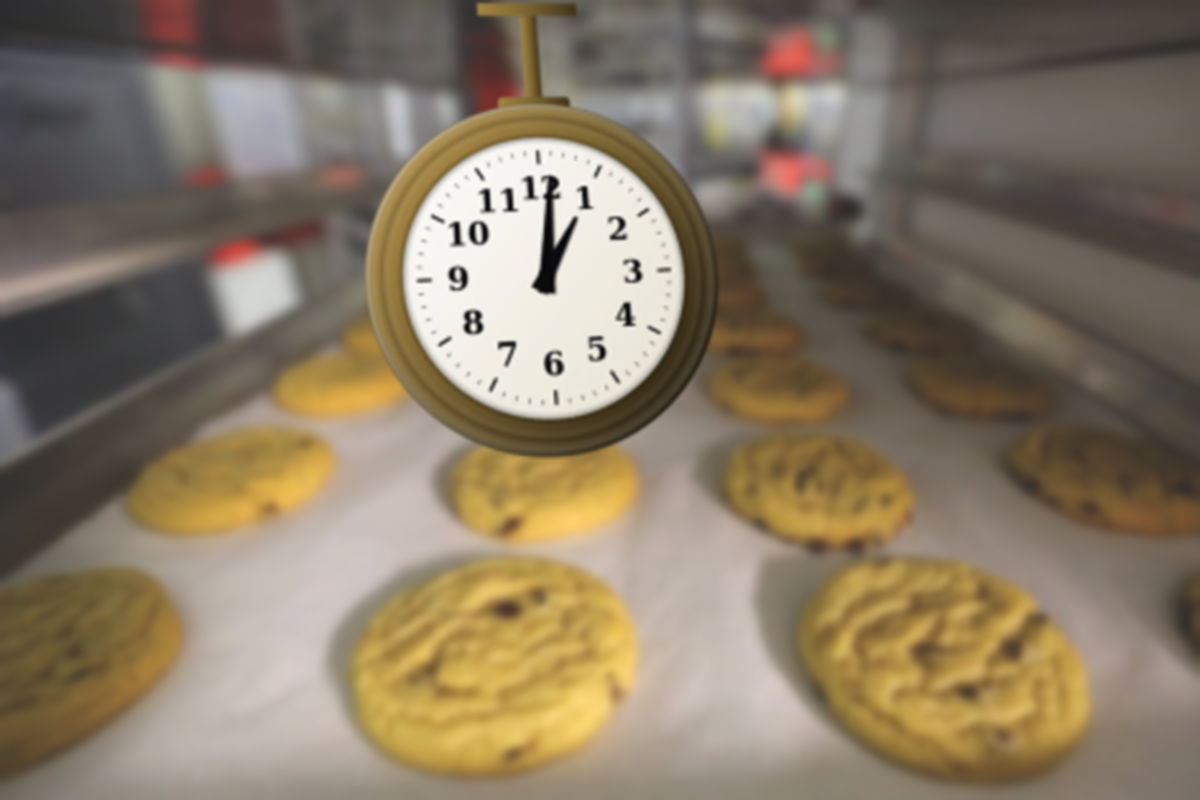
1:01
